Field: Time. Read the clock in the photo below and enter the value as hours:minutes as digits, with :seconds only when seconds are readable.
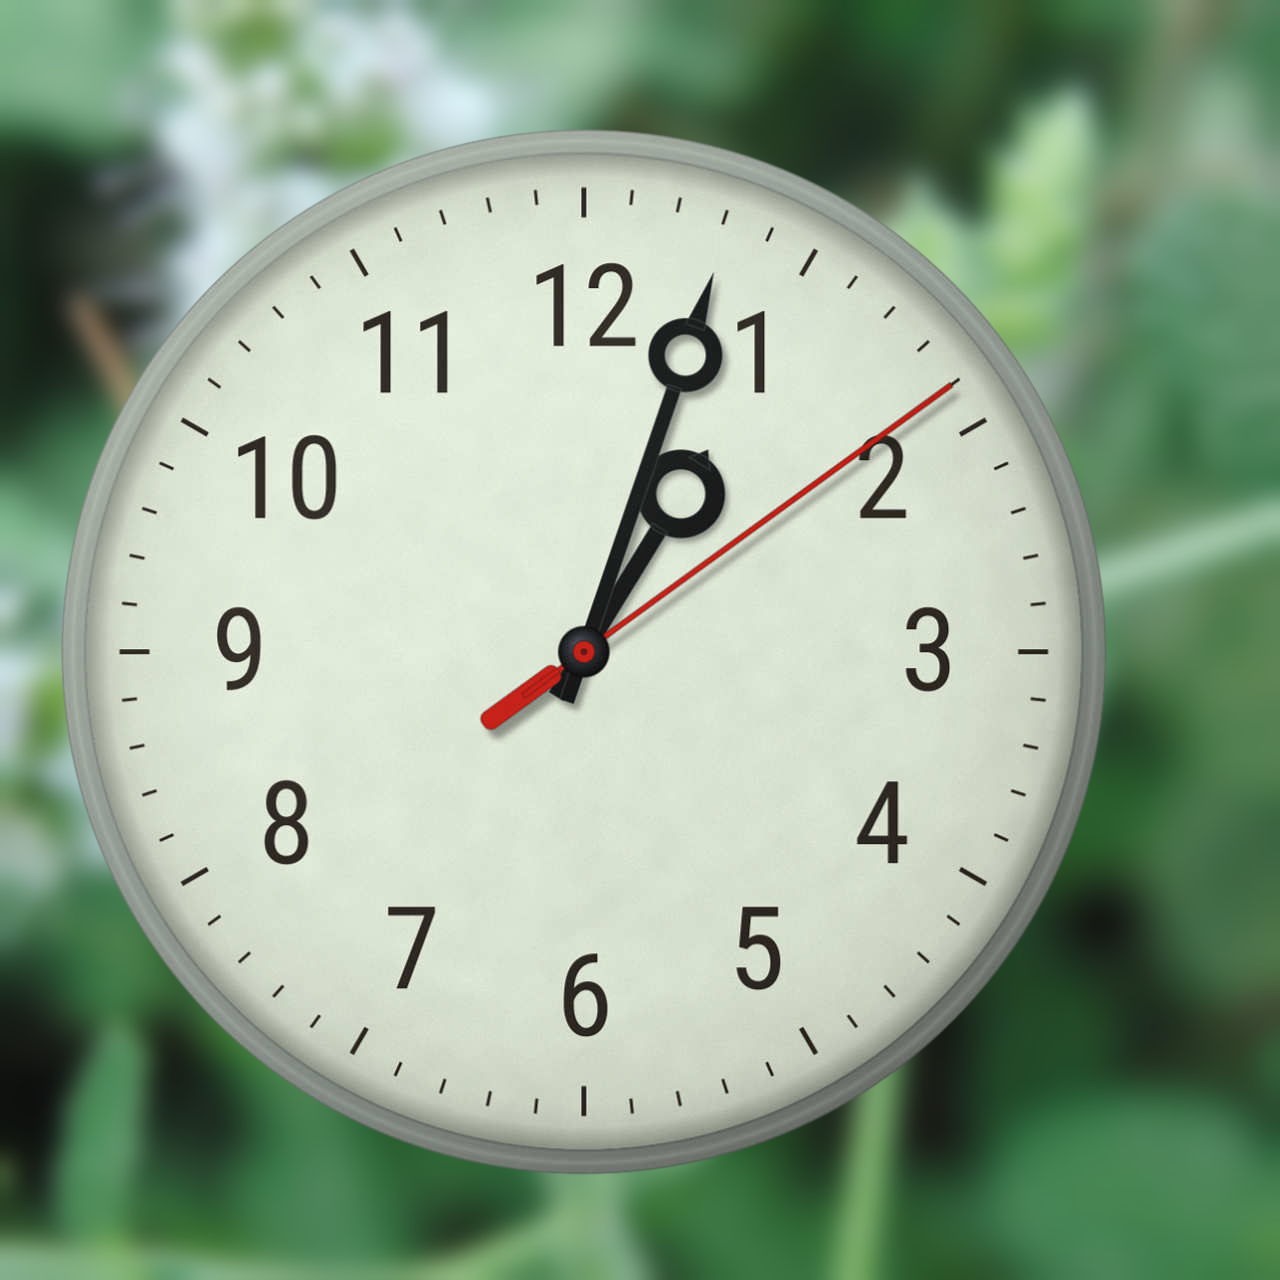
1:03:09
